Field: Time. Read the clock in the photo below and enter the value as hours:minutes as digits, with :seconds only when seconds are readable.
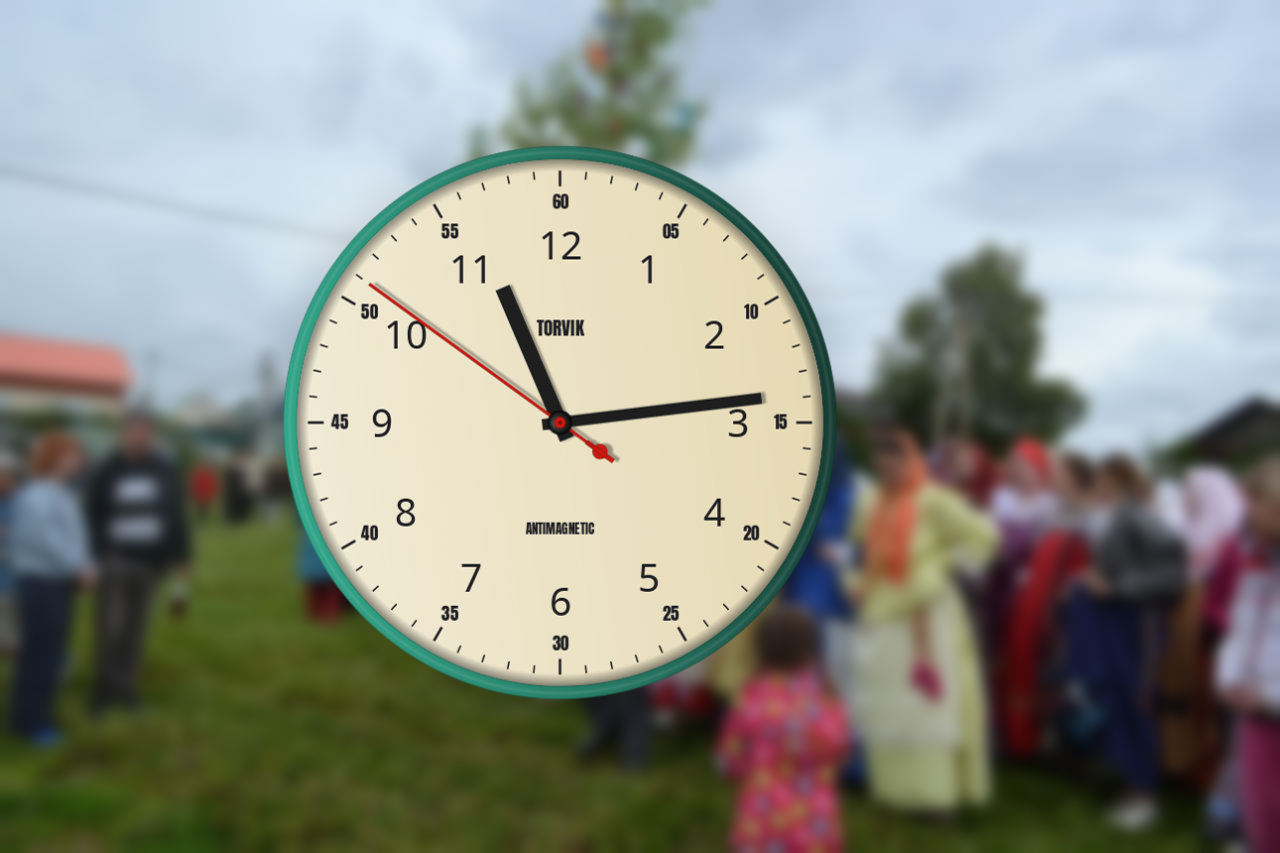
11:13:51
